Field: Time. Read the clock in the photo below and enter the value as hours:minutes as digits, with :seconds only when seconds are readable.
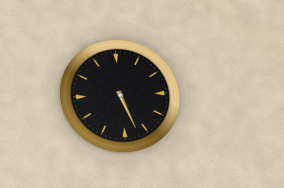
5:27
